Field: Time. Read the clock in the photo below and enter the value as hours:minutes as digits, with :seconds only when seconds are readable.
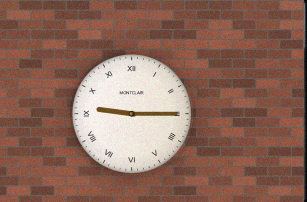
9:15
